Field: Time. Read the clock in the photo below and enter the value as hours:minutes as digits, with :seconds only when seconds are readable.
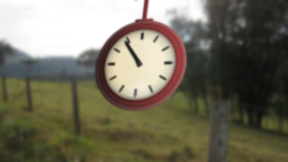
10:54
